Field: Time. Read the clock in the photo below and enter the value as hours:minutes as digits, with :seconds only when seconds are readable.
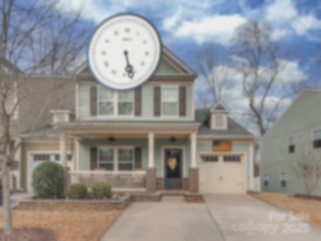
5:27
